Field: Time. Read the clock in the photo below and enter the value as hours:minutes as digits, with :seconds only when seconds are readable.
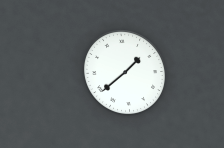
1:39
